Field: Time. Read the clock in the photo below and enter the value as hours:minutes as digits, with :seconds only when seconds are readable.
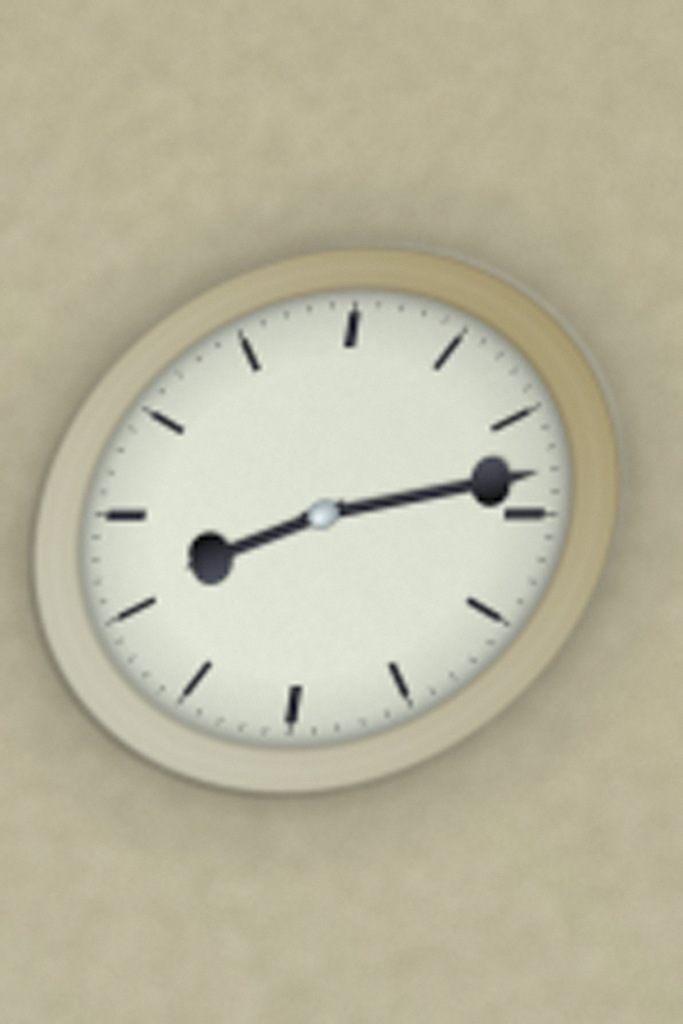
8:13
